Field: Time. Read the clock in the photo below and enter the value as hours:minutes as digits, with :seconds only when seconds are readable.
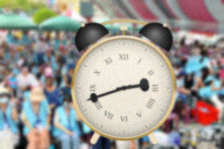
2:42
